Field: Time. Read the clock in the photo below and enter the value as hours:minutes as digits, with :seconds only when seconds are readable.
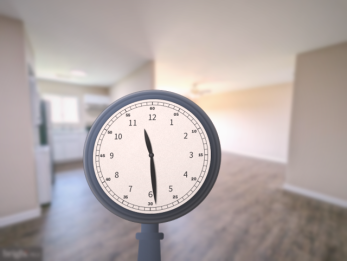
11:29
